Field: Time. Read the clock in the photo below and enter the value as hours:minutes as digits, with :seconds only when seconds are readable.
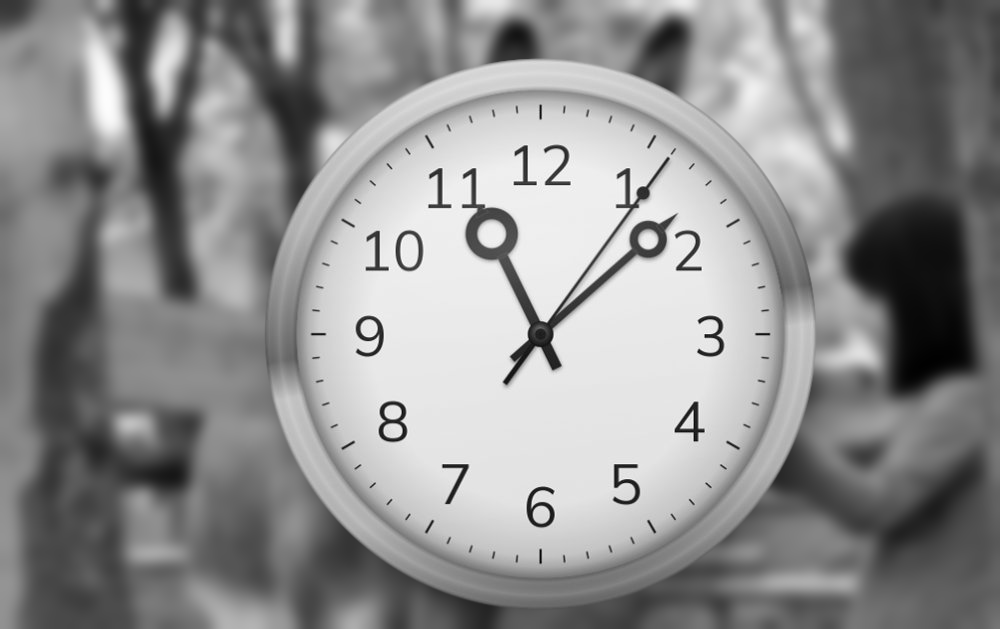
11:08:06
